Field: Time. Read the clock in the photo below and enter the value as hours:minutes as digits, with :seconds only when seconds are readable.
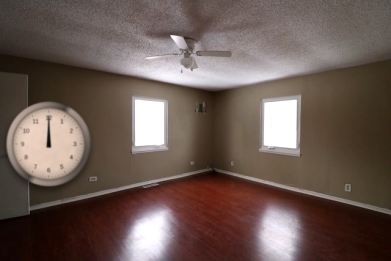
12:00
